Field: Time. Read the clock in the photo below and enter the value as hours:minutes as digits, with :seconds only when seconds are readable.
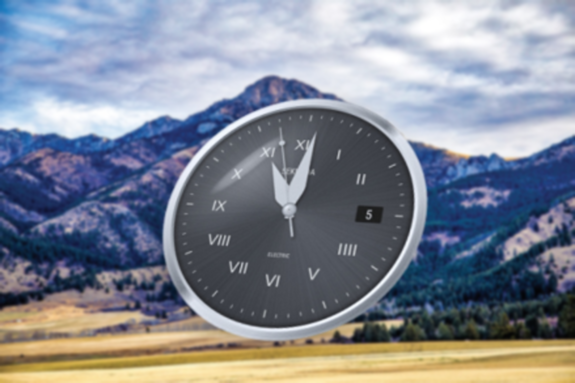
11:00:57
